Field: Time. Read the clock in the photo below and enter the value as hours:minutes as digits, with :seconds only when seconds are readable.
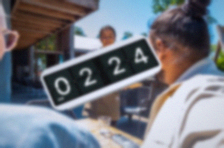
2:24
